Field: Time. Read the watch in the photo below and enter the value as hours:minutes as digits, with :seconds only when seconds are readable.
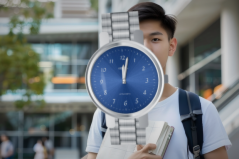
12:02
